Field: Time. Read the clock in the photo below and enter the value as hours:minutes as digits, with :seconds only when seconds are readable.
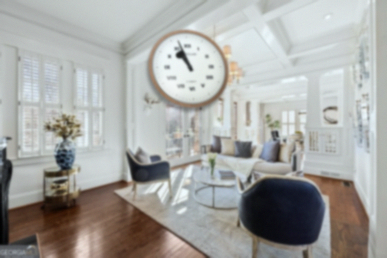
10:57
